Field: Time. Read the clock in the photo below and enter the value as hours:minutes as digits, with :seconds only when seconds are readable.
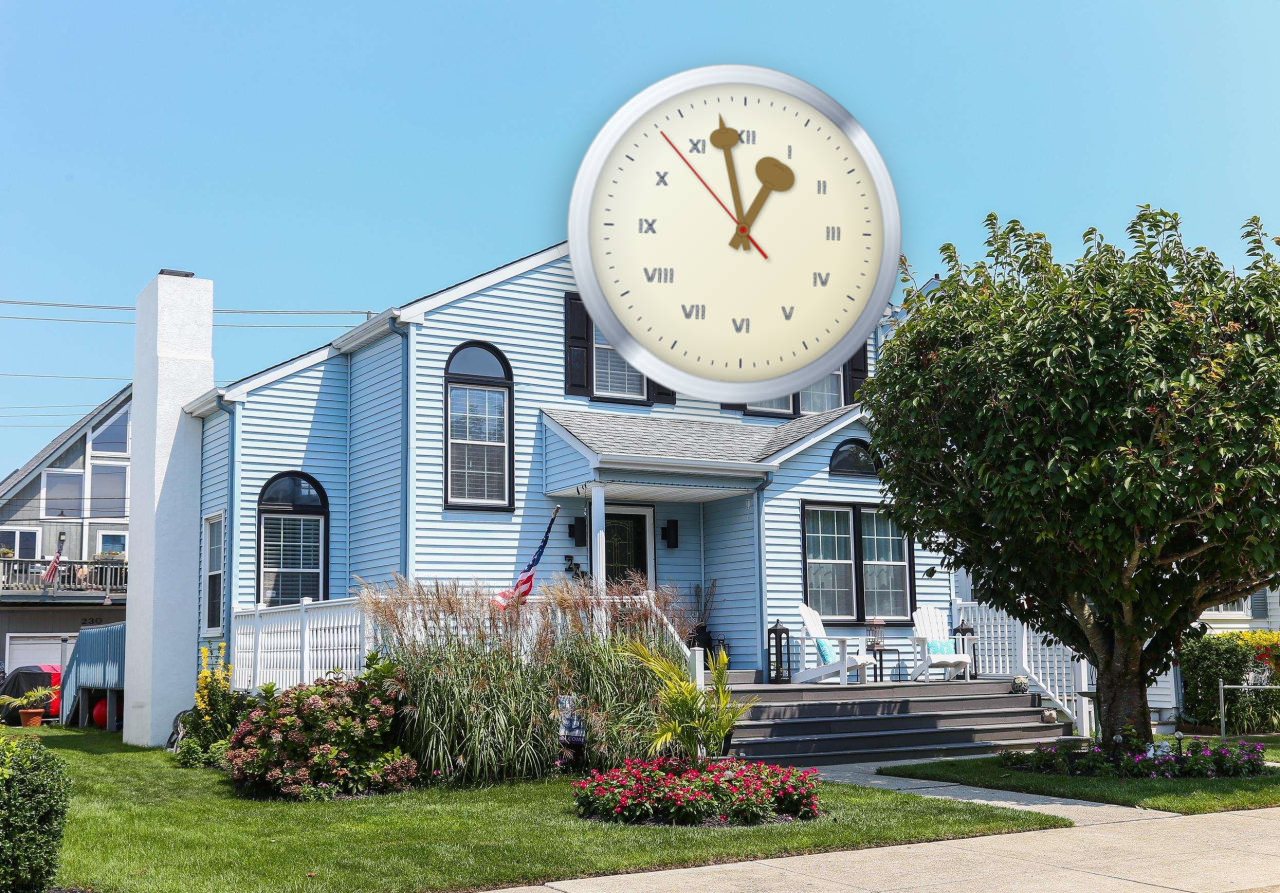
12:57:53
